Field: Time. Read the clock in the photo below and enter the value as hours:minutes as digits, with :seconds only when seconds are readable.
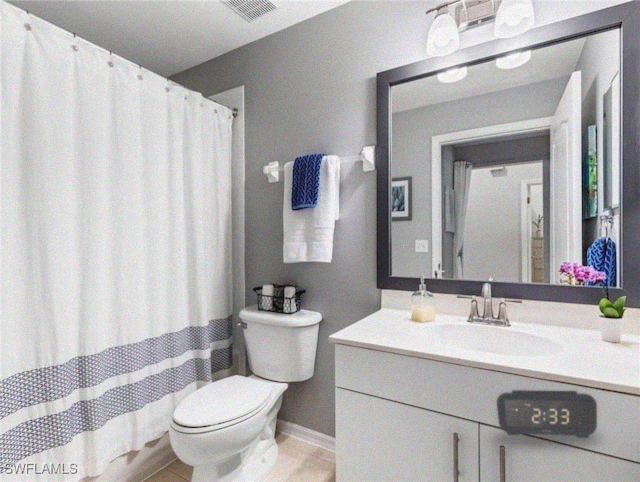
2:33
